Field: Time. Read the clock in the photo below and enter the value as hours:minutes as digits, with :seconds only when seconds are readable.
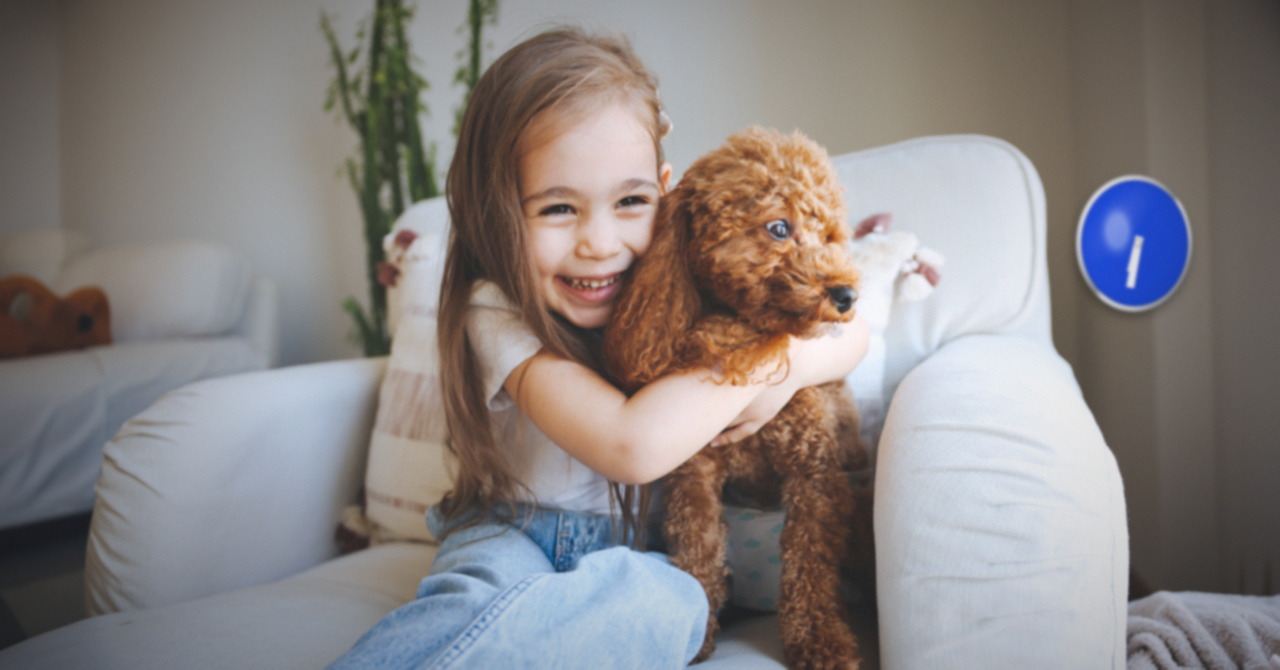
6:32
